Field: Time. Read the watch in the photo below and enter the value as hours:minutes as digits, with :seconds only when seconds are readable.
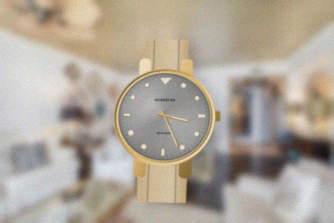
3:26
